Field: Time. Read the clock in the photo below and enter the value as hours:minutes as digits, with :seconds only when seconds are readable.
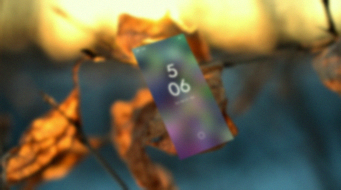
5:06
